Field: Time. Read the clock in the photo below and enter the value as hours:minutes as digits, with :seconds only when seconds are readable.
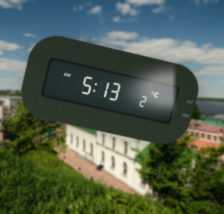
5:13
